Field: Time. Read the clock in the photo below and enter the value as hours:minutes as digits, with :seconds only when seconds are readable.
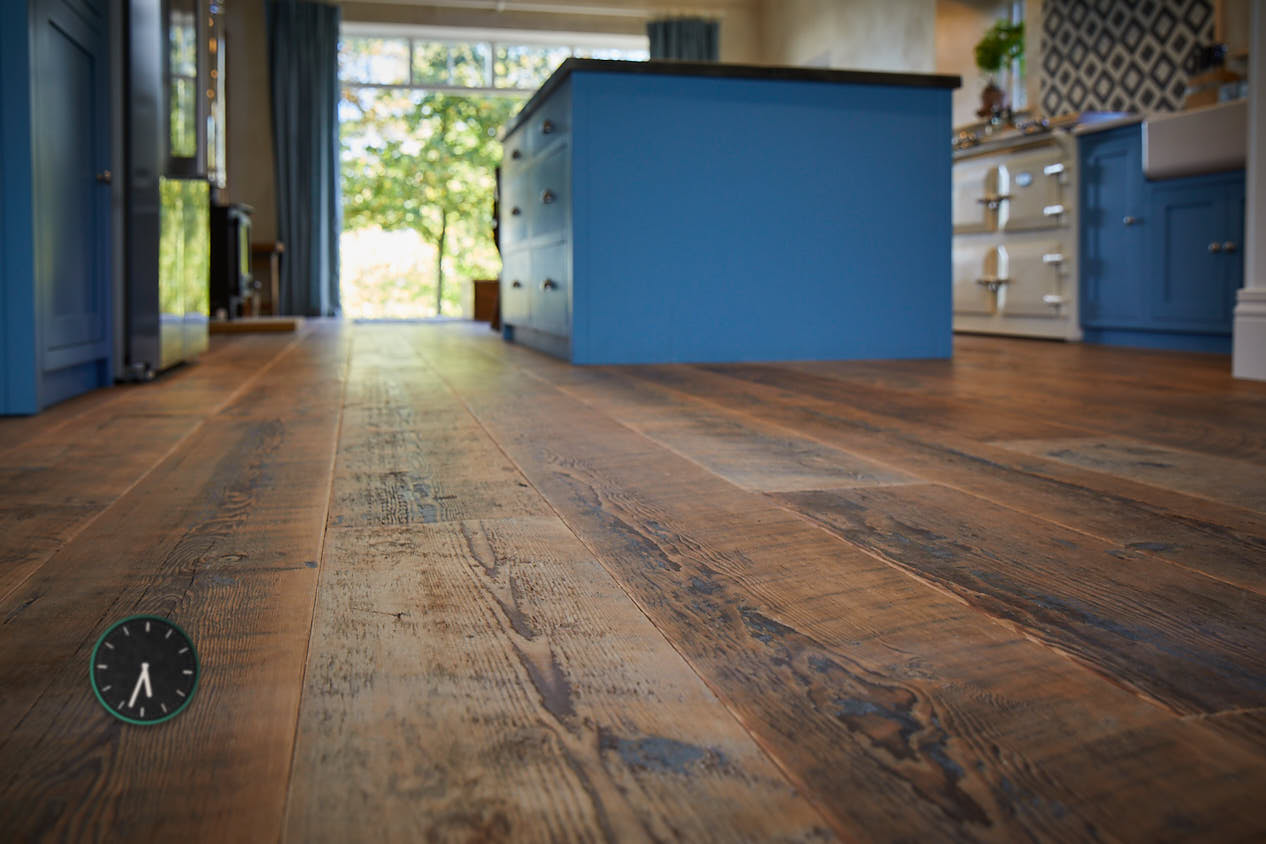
5:33
